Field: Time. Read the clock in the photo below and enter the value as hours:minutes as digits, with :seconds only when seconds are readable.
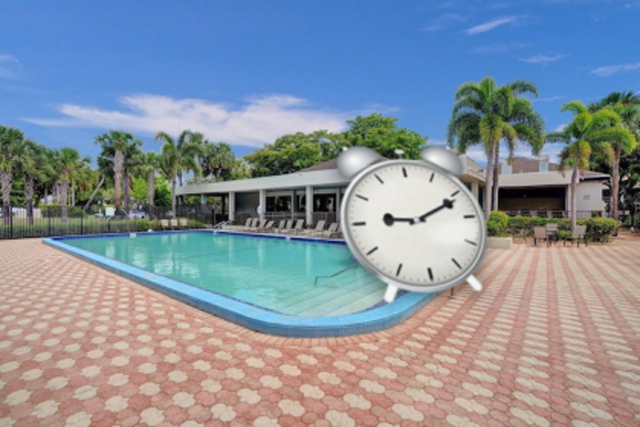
9:11
